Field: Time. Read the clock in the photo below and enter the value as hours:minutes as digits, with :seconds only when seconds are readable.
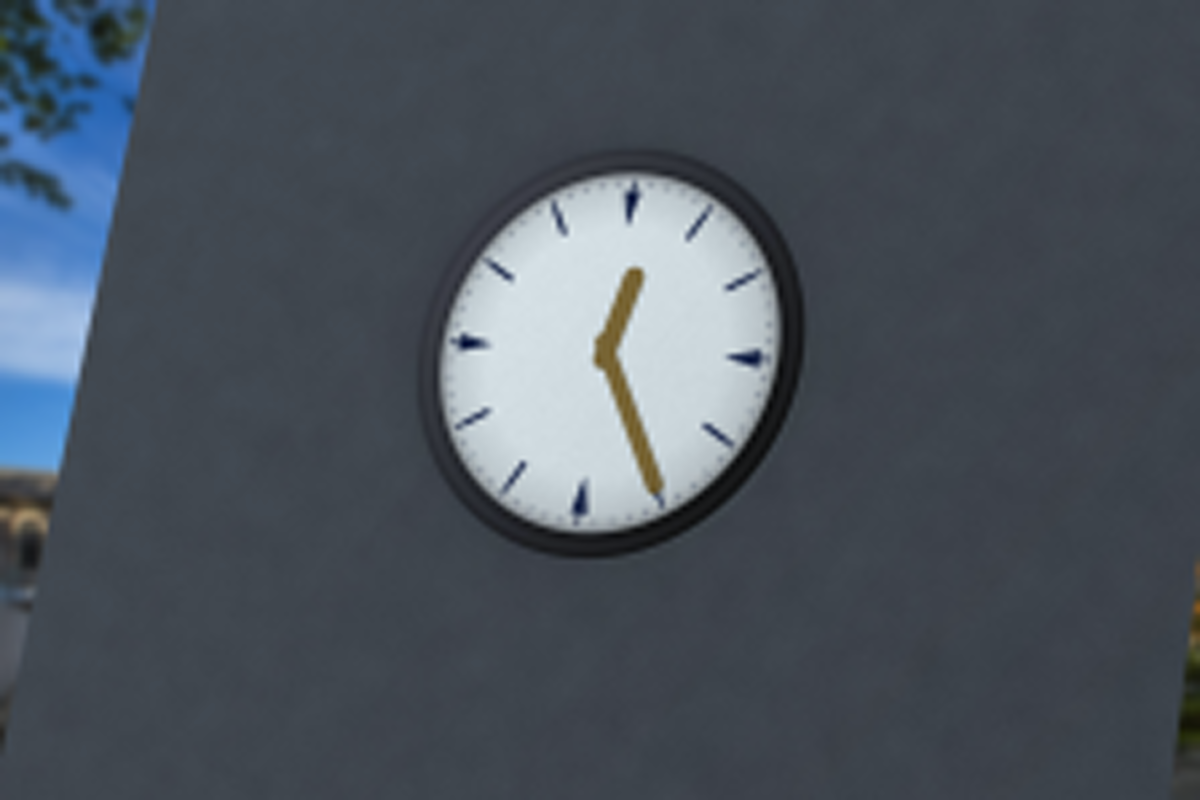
12:25
